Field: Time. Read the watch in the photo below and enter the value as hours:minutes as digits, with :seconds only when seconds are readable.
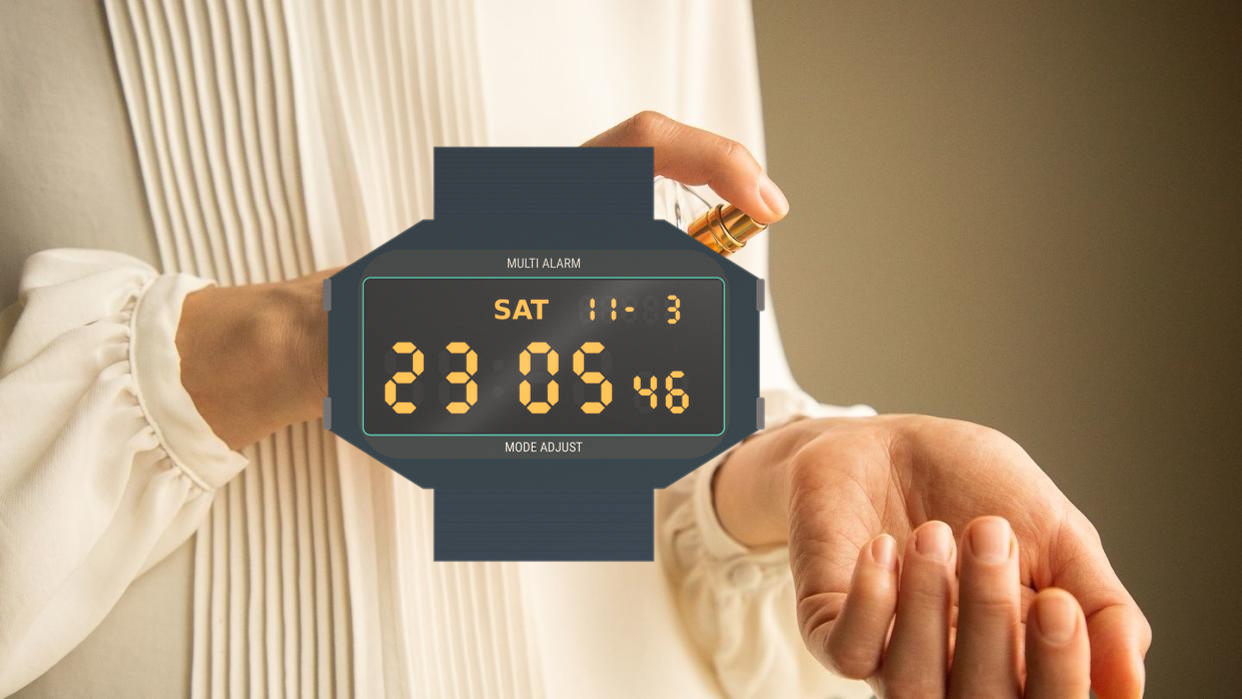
23:05:46
